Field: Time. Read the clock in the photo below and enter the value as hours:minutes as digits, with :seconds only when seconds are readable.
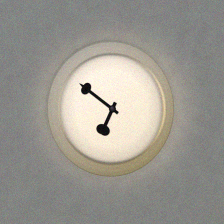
6:51
